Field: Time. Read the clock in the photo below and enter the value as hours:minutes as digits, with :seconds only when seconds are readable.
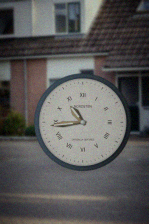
10:44
